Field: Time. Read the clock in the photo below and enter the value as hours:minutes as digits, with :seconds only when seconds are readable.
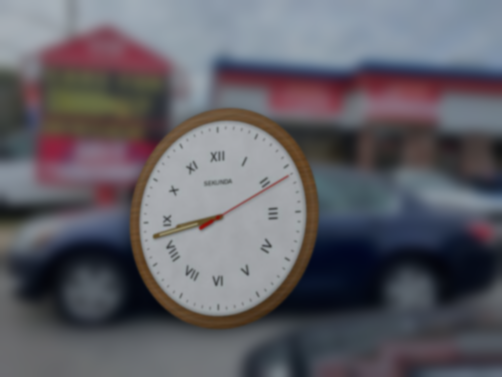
8:43:11
